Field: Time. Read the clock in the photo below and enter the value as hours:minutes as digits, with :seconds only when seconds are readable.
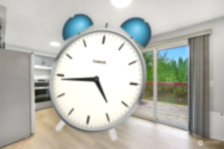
4:44
